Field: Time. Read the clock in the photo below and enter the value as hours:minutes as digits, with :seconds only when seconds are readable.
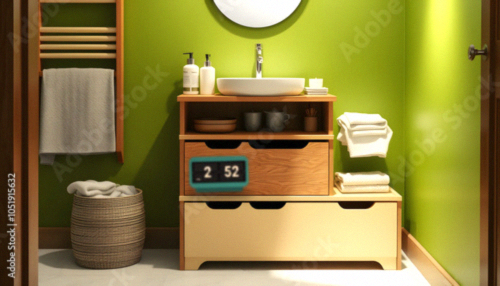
2:52
